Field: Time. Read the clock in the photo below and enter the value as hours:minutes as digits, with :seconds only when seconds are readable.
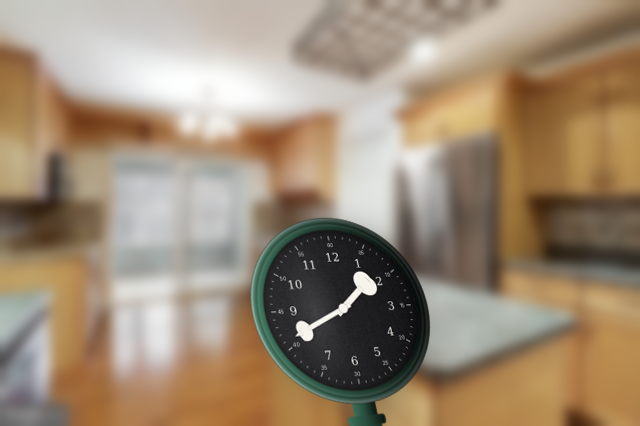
1:41
